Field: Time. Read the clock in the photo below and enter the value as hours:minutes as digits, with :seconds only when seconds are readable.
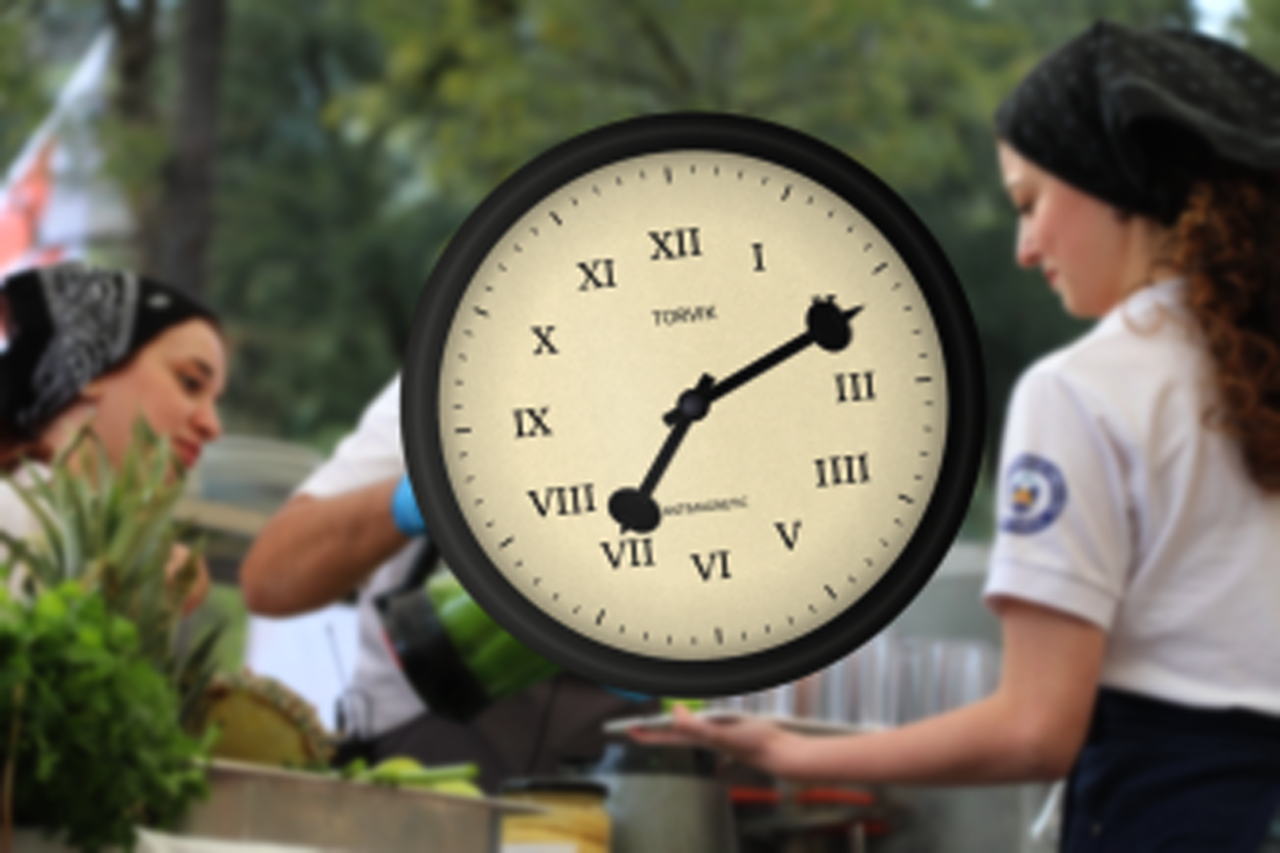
7:11
